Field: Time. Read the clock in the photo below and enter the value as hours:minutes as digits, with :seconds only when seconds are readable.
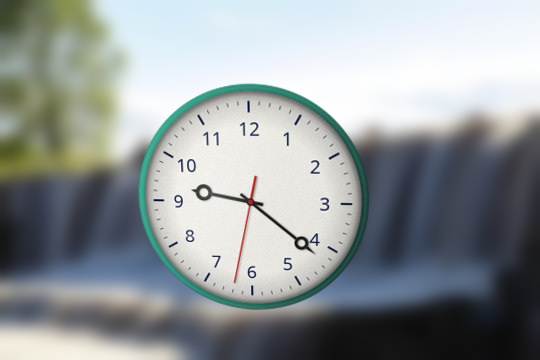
9:21:32
